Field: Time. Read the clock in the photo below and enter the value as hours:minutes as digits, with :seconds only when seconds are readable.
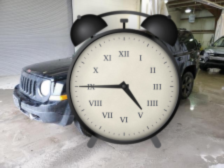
4:45
